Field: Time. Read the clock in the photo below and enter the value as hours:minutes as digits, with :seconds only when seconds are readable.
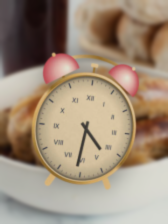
4:31
